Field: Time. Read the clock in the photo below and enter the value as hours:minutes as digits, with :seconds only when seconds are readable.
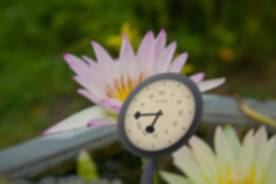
6:45
